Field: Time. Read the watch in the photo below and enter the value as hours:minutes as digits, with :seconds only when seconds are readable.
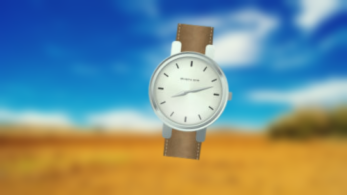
8:12
